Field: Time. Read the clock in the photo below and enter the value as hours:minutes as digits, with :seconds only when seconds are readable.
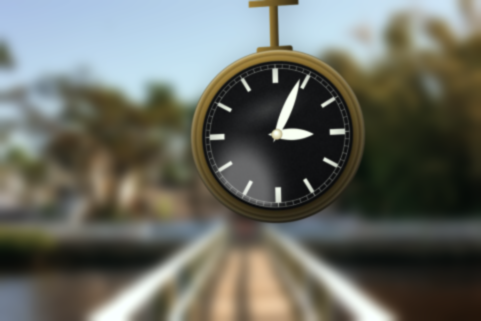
3:04
